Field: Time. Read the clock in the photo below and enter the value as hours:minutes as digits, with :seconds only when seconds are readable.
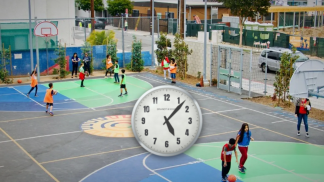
5:07
